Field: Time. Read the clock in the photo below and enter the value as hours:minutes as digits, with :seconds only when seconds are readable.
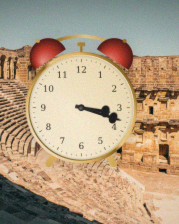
3:18
